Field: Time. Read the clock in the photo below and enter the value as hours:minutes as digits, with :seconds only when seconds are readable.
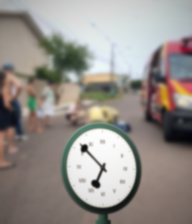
6:52
